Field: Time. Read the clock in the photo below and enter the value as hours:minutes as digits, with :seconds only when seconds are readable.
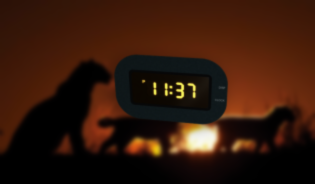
11:37
